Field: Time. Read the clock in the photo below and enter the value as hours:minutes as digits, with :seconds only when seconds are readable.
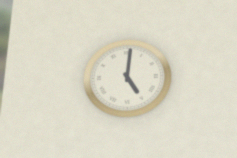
5:01
